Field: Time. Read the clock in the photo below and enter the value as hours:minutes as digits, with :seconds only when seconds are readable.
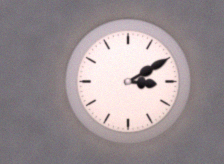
3:10
